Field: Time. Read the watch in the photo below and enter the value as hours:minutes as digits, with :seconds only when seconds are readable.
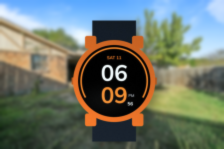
6:09
